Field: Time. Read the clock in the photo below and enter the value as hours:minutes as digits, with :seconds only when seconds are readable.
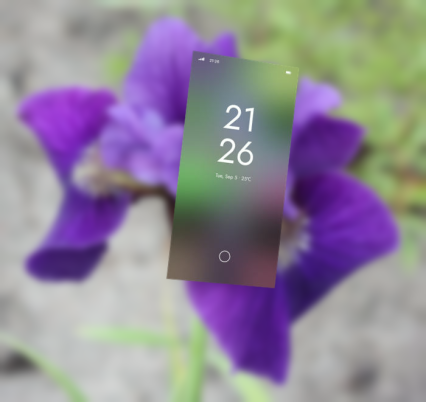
21:26
